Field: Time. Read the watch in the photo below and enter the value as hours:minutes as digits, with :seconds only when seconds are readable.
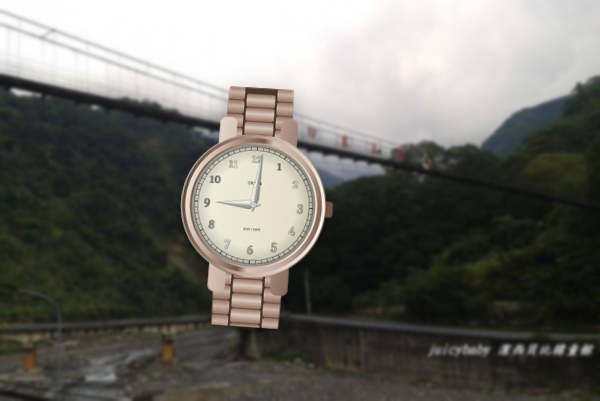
9:01
